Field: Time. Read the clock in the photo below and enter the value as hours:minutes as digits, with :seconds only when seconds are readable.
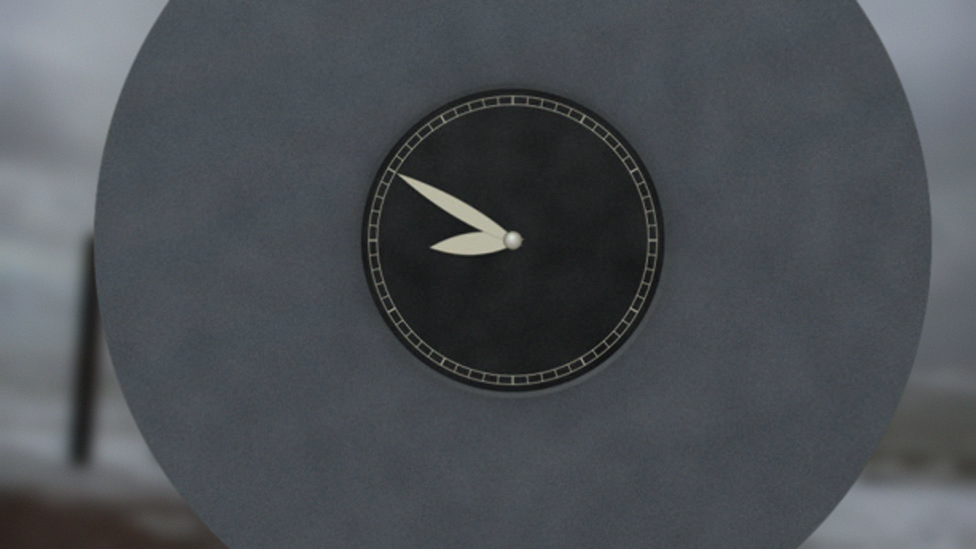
8:50
